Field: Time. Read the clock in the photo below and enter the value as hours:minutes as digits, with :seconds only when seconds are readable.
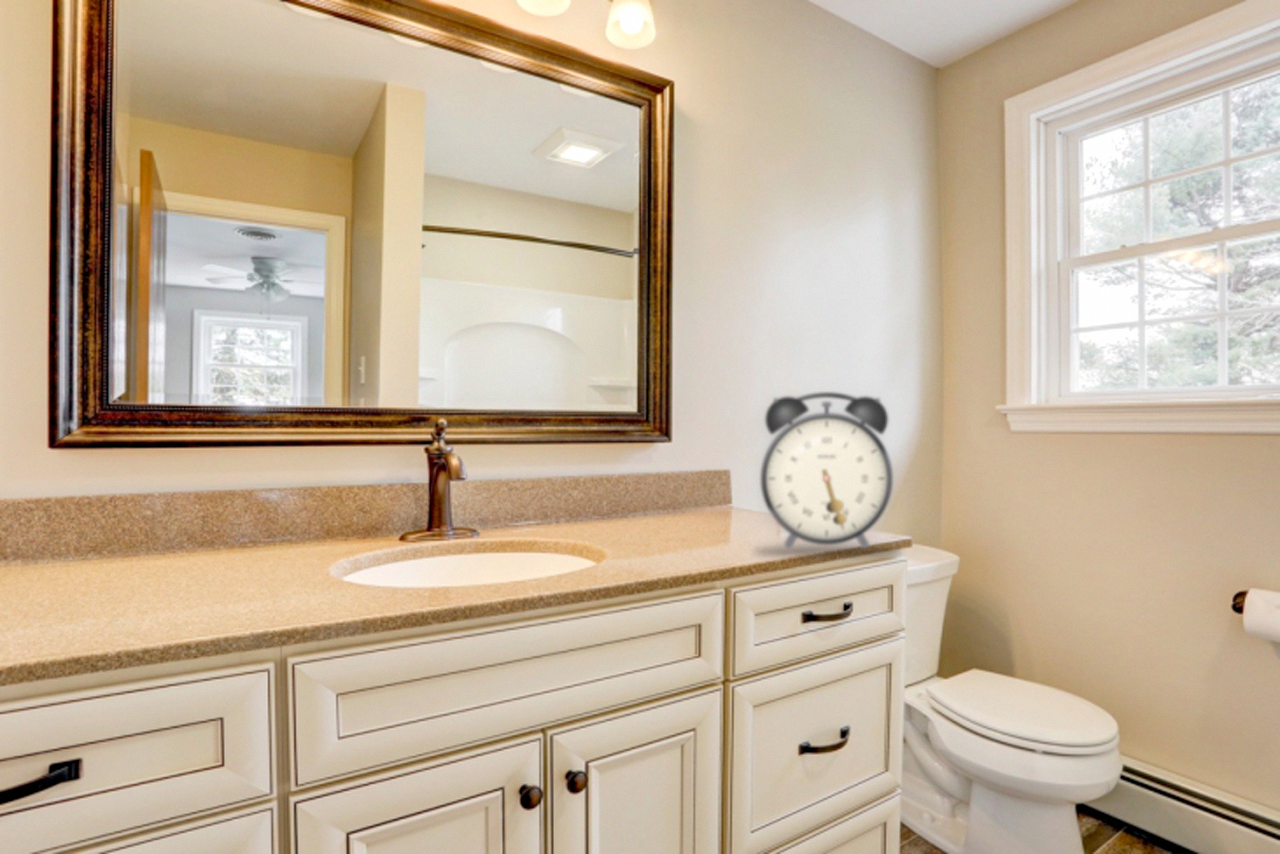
5:27
